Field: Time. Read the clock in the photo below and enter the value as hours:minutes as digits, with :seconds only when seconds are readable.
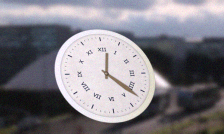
12:22
